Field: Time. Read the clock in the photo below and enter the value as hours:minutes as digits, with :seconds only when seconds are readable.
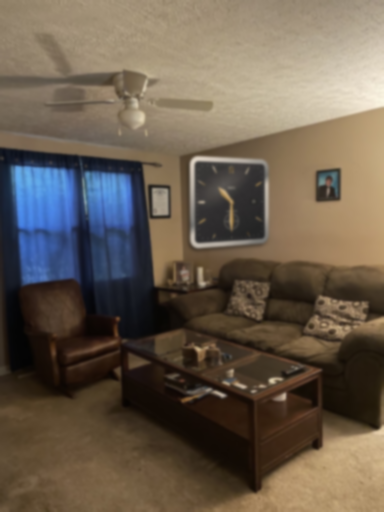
10:30
